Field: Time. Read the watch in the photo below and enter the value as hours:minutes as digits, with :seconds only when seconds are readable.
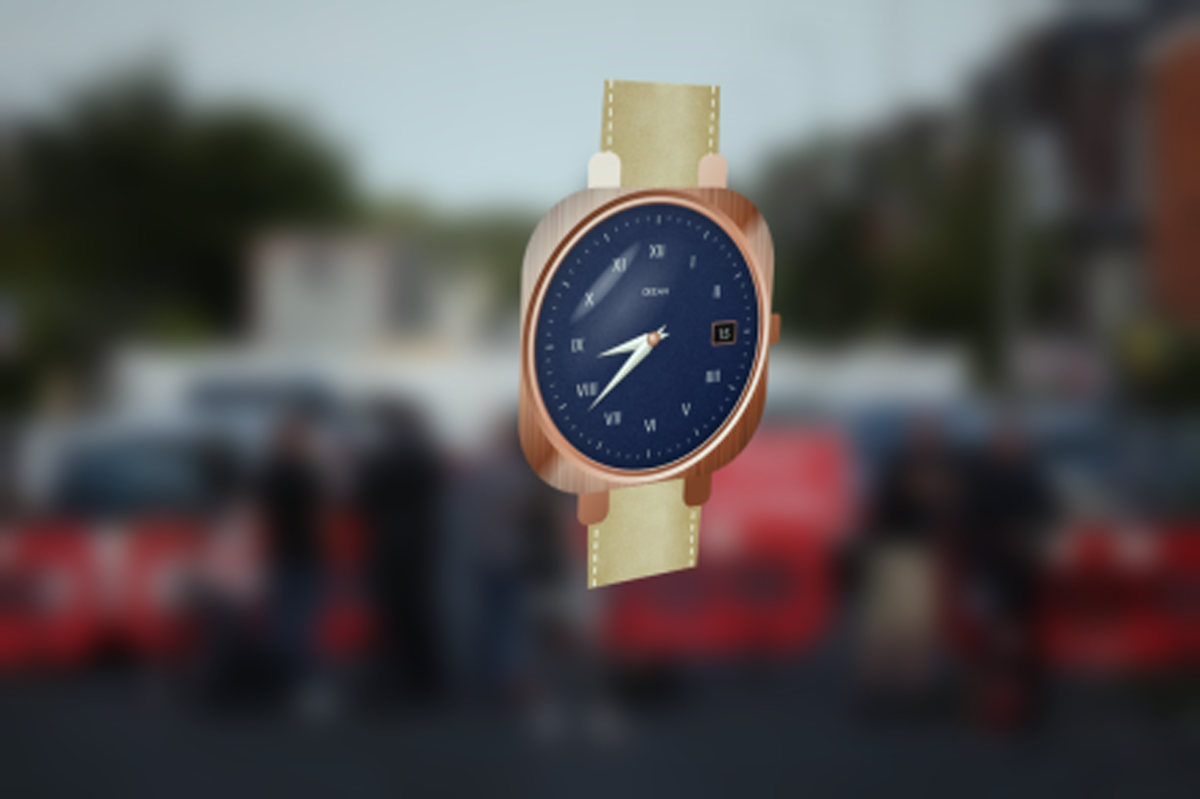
8:38
